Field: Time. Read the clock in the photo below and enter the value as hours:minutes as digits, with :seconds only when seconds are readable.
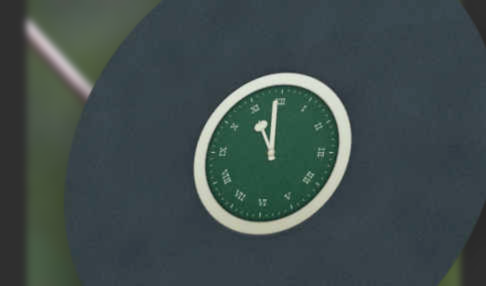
10:59
